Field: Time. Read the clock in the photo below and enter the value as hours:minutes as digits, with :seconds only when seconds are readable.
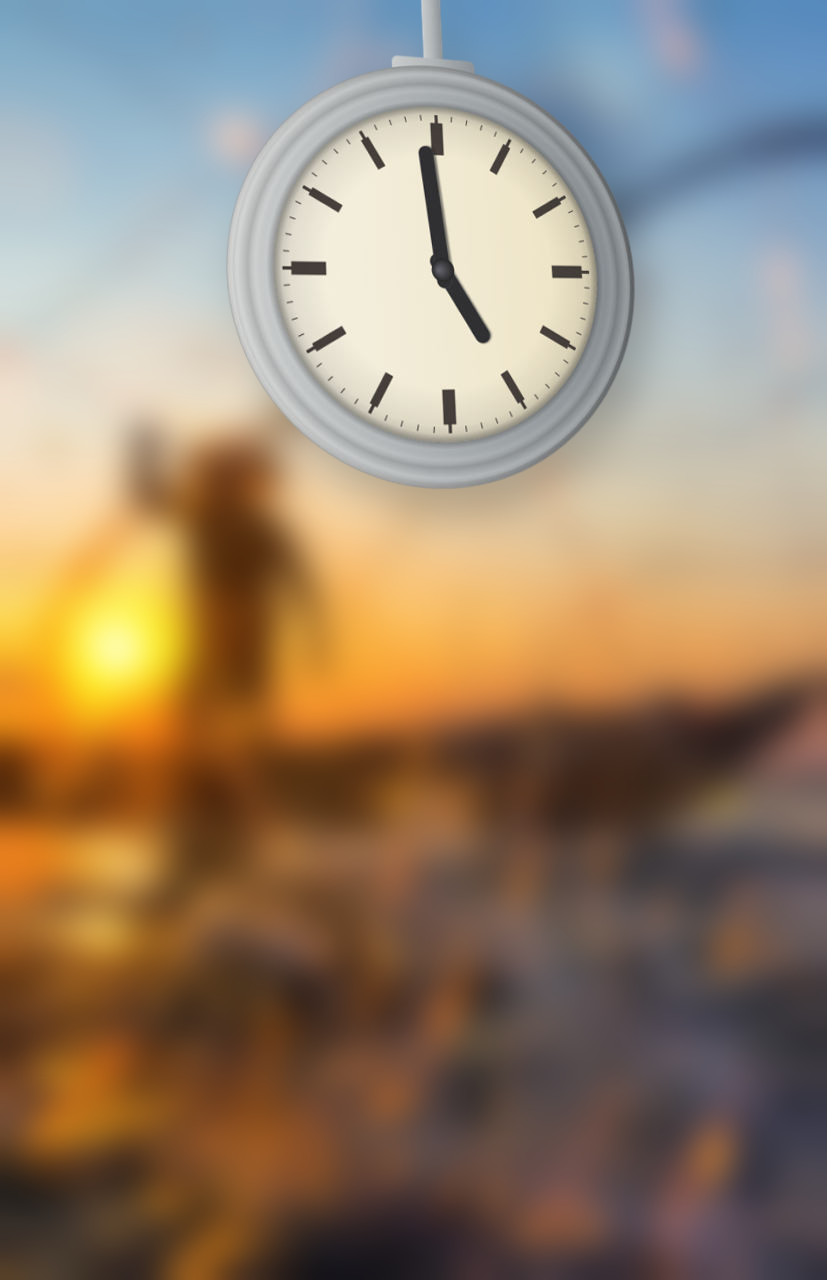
4:59
